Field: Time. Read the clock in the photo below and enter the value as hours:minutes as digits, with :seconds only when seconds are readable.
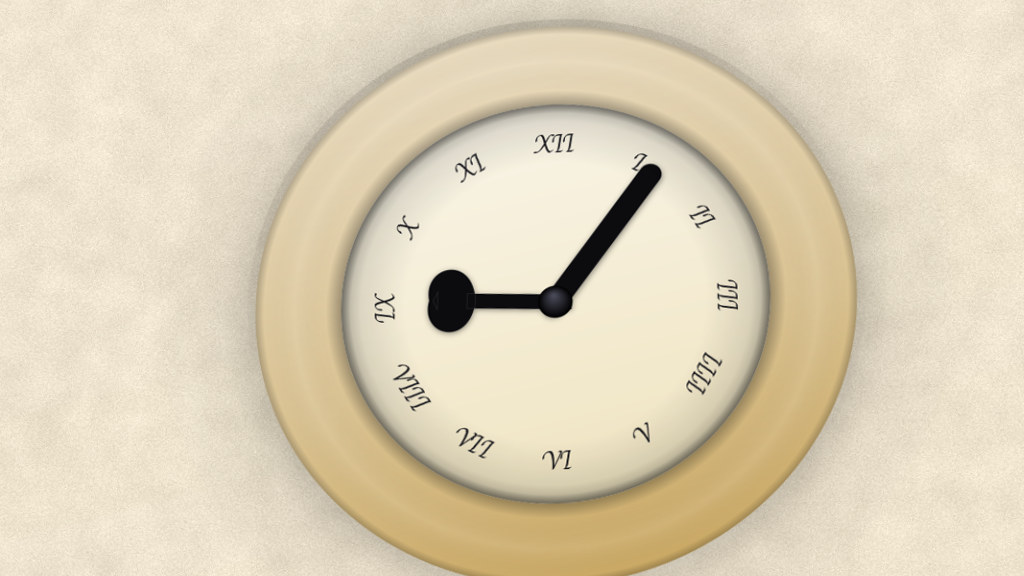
9:06
